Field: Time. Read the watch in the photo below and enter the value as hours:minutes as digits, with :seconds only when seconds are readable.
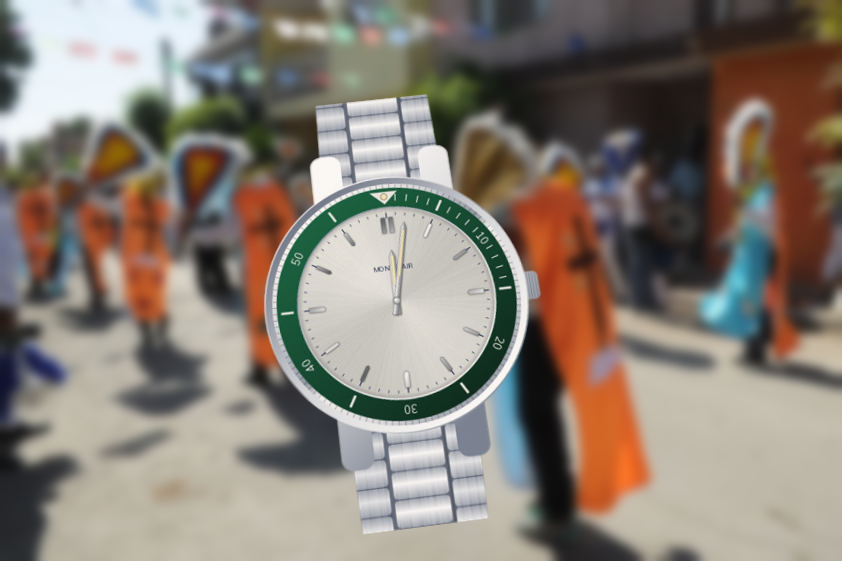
12:02
